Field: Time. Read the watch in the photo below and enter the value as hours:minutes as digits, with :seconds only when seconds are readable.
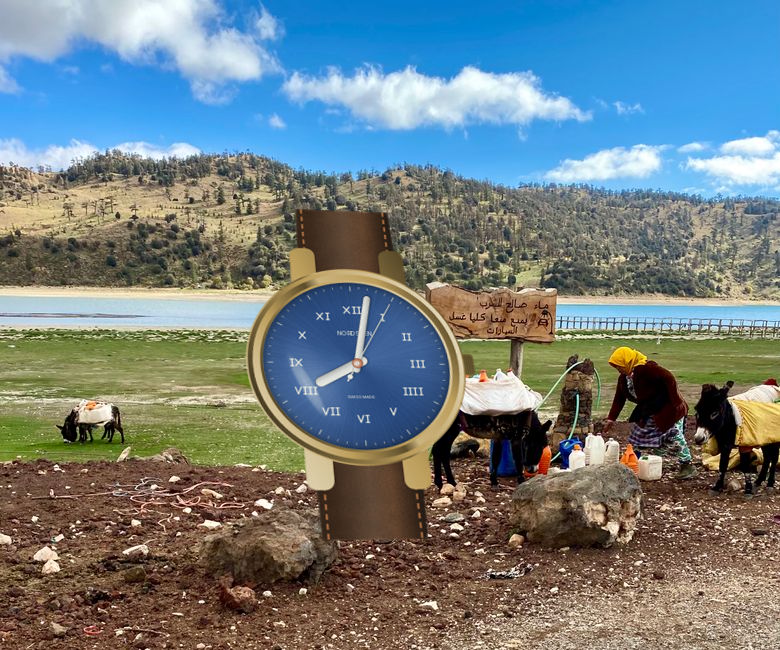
8:02:05
